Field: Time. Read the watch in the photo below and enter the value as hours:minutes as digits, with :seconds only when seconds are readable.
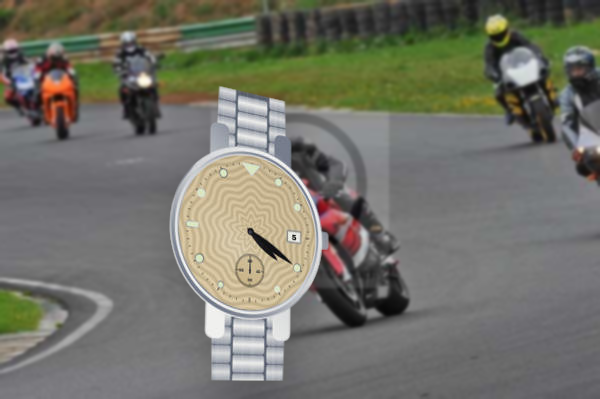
4:20
